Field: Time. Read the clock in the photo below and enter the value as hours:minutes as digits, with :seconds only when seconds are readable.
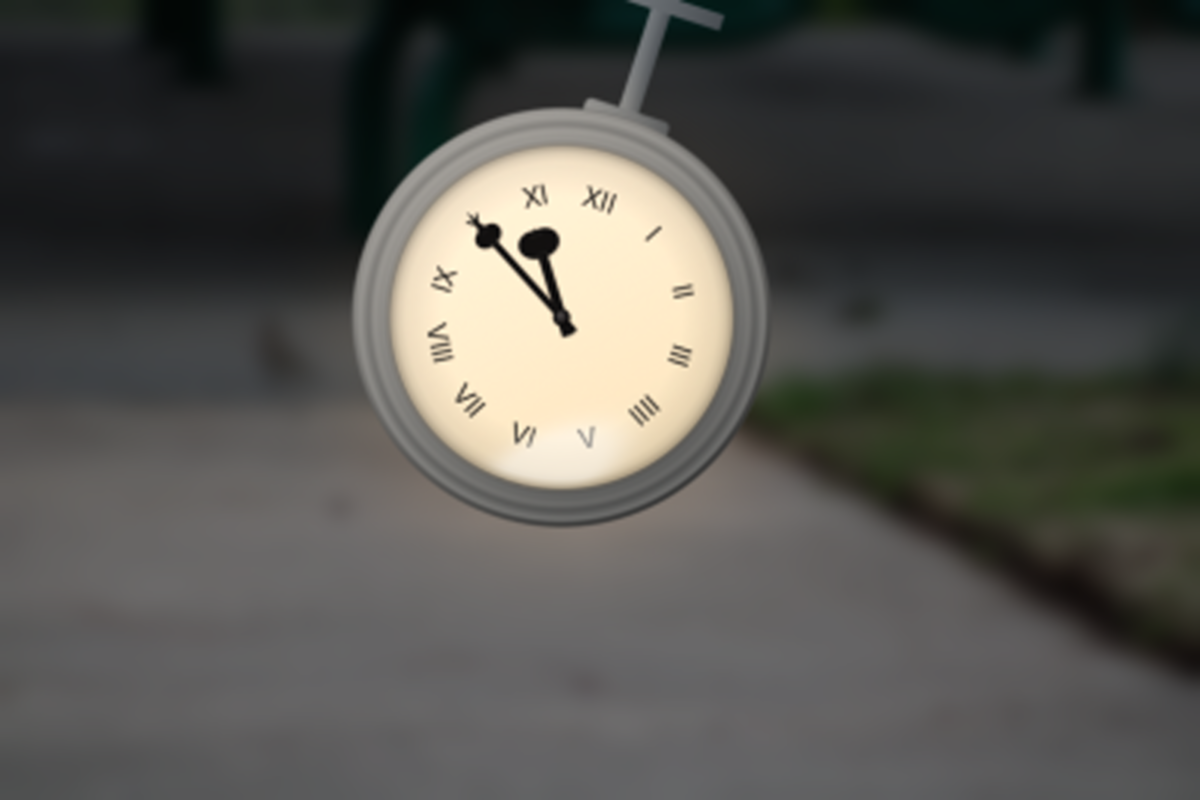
10:50
